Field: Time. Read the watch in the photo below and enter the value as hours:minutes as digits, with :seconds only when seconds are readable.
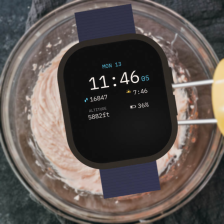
11:46:05
